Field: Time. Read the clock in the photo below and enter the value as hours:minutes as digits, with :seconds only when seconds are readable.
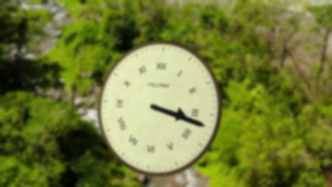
3:17
